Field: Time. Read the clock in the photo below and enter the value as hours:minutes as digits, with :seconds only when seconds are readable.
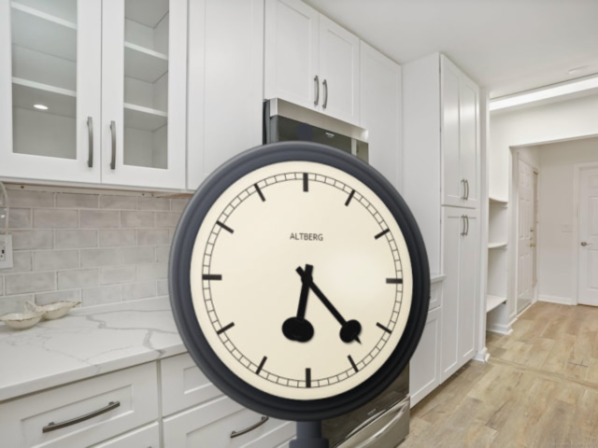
6:23
